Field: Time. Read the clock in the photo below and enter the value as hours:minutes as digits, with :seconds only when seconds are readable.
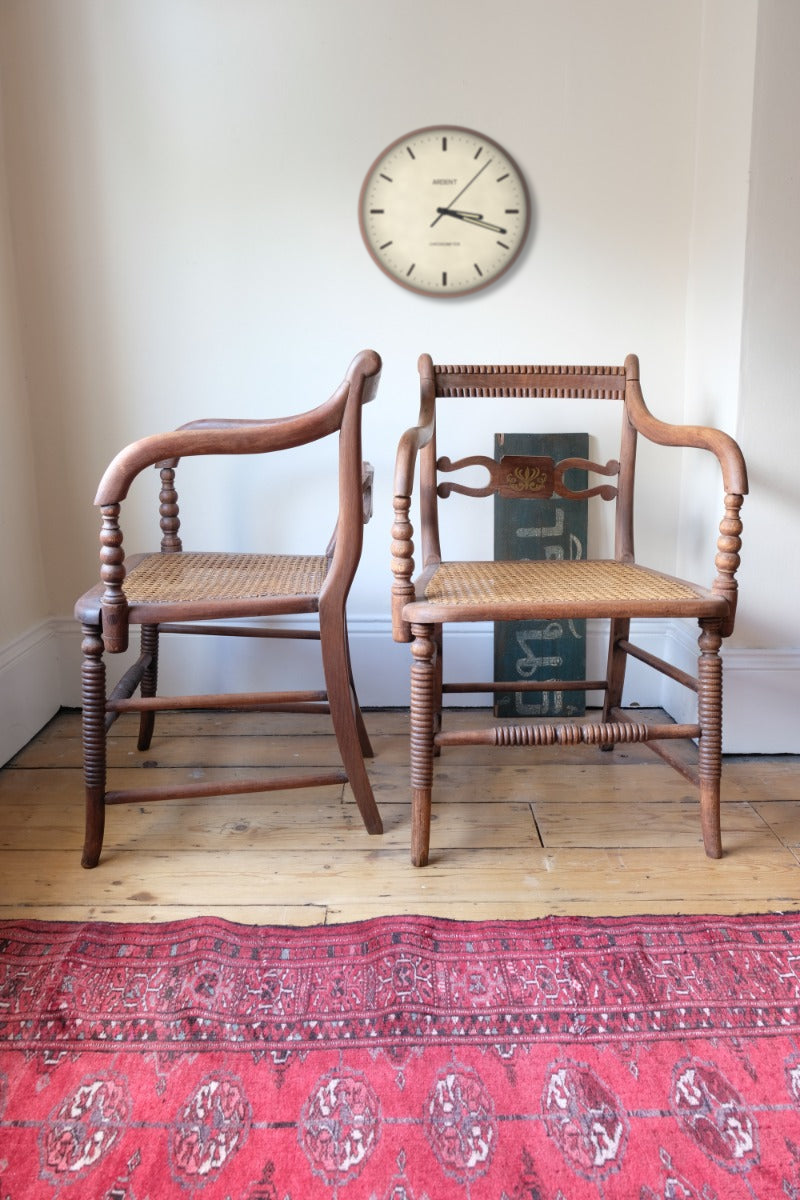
3:18:07
